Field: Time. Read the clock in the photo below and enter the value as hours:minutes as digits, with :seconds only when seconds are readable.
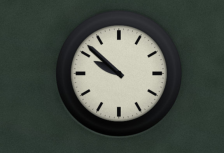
9:52
